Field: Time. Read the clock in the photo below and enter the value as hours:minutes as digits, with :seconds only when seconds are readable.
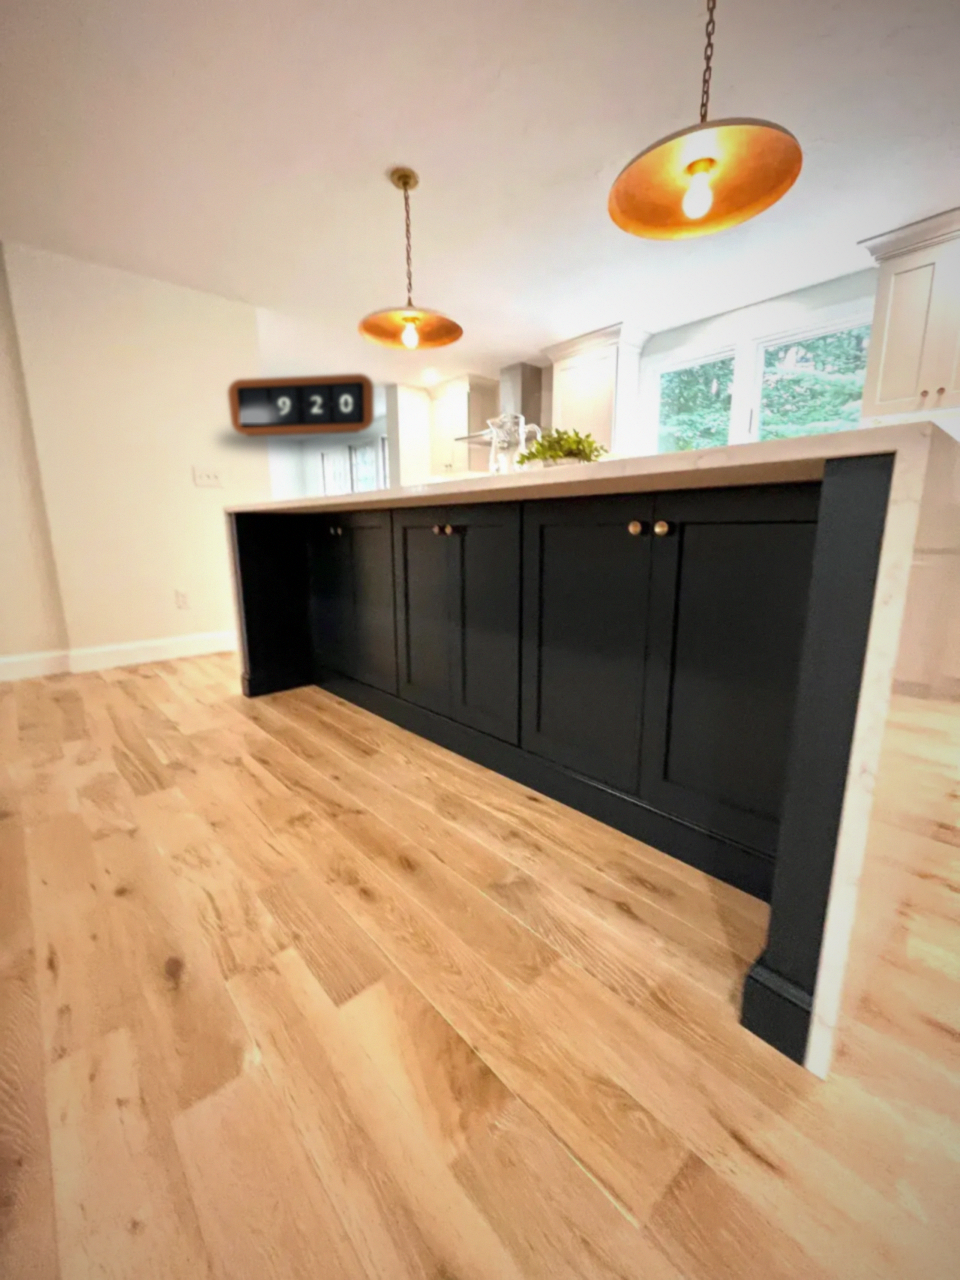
9:20
